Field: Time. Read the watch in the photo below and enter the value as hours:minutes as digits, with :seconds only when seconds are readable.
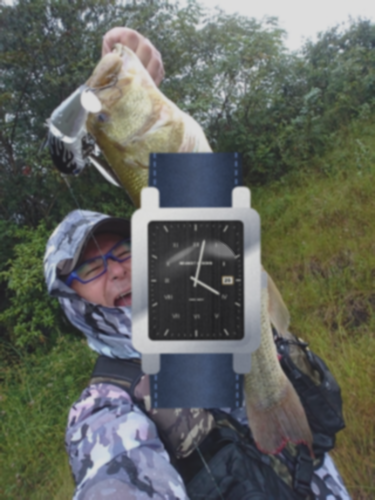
4:02
